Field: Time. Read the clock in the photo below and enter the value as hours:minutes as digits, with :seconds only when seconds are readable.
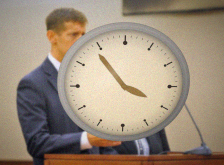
3:54
